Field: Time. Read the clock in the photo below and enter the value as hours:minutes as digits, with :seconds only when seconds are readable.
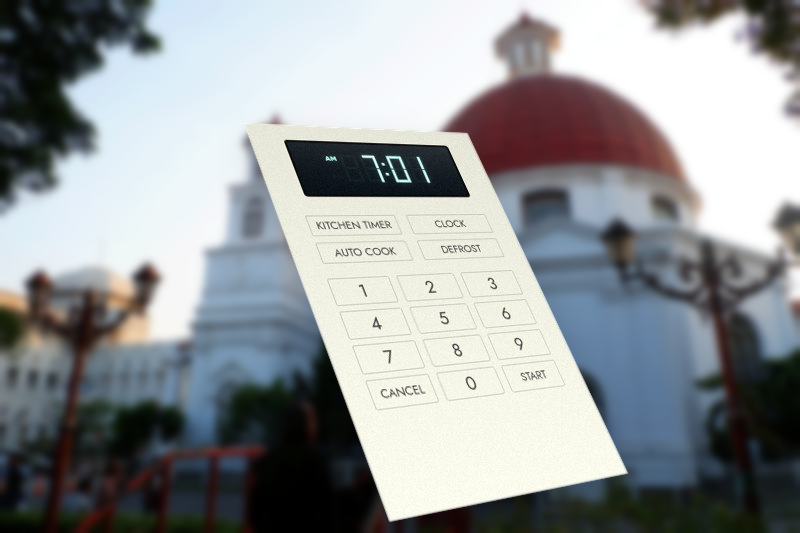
7:01
